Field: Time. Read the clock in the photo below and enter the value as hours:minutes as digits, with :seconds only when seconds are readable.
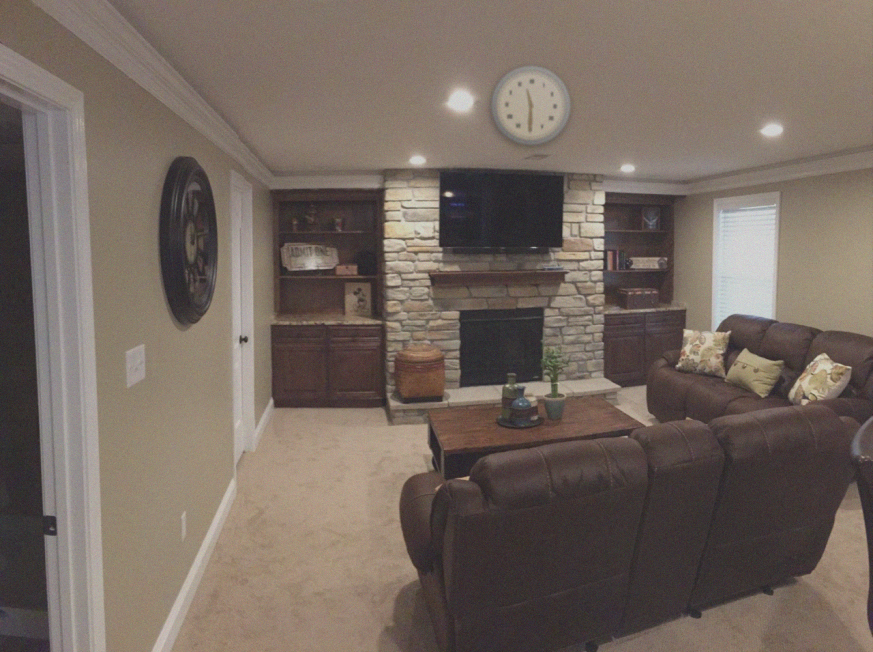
11:30
